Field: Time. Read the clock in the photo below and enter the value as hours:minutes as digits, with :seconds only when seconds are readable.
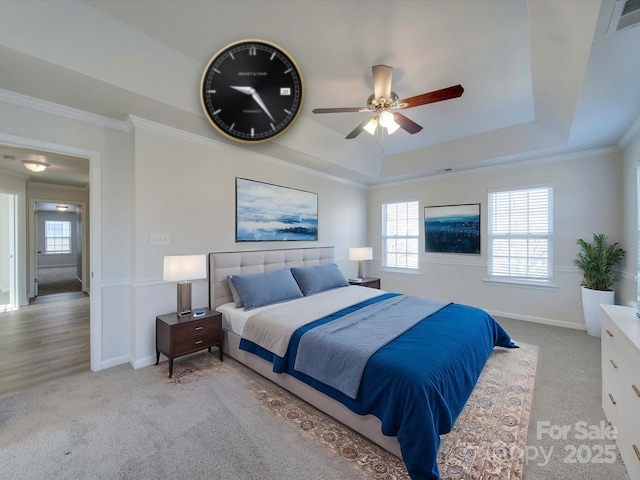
9:24
